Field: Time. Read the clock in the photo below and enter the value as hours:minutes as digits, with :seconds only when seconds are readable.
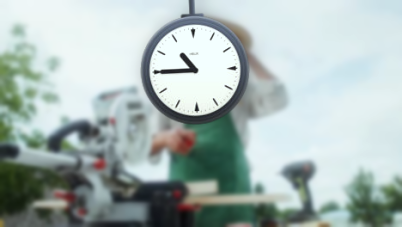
10:45
